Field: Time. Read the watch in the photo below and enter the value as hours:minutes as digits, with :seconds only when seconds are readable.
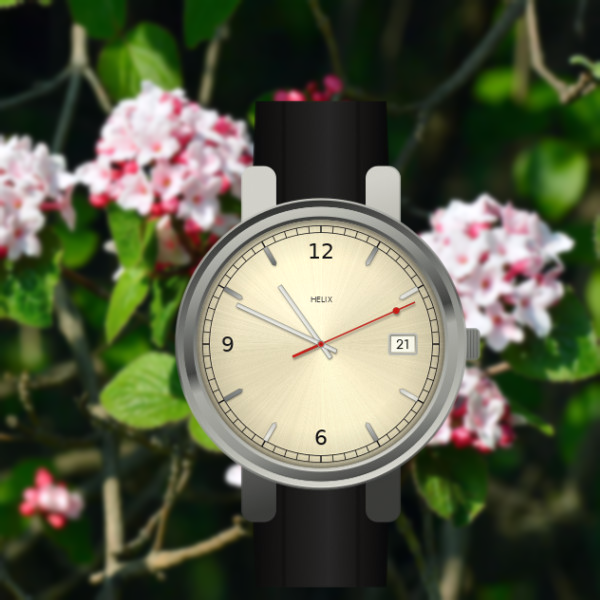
10:49:11
